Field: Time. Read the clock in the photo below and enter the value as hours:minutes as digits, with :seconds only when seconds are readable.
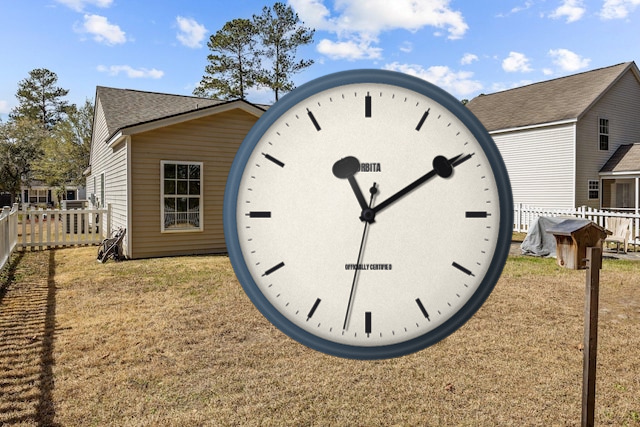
11:09:32
